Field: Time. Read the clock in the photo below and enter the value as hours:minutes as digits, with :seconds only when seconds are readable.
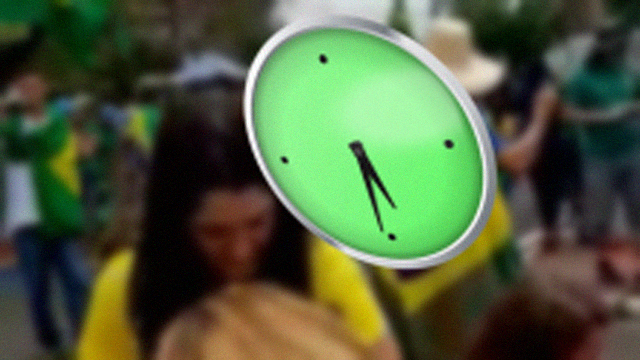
5:31
